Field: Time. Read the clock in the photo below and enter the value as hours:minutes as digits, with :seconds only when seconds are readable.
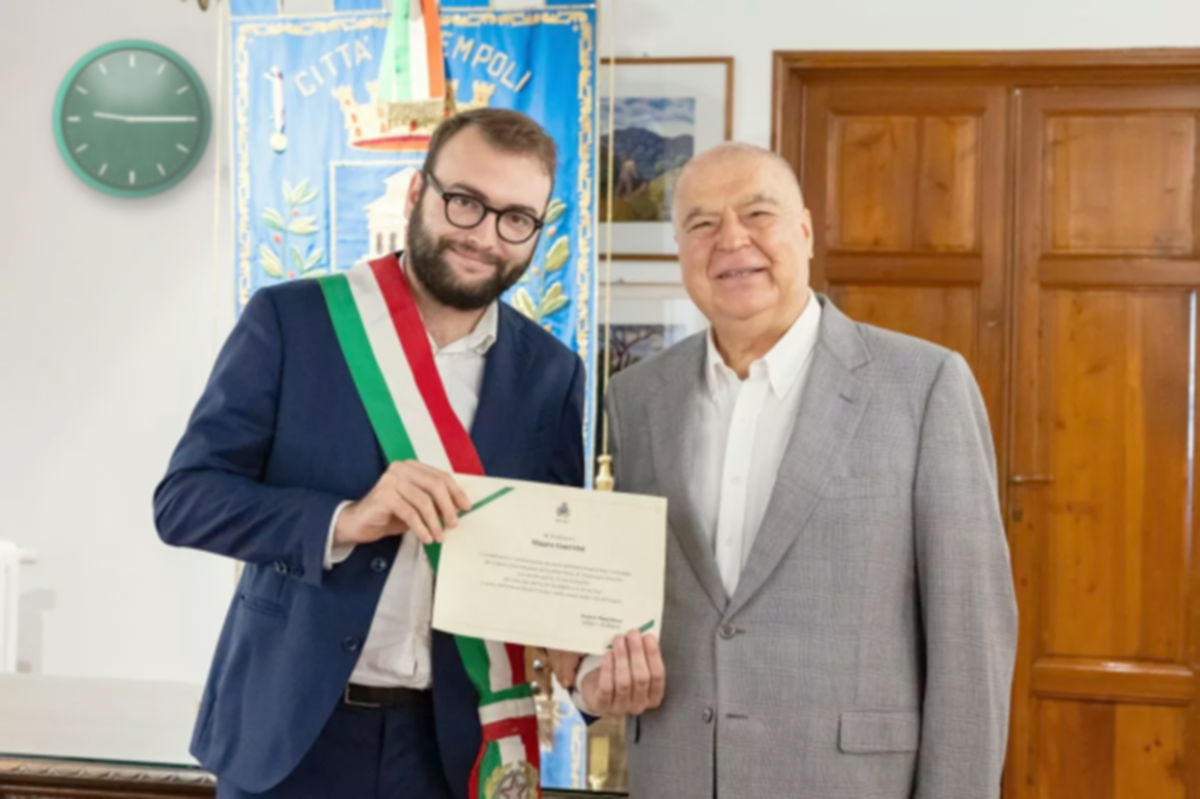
9:15
